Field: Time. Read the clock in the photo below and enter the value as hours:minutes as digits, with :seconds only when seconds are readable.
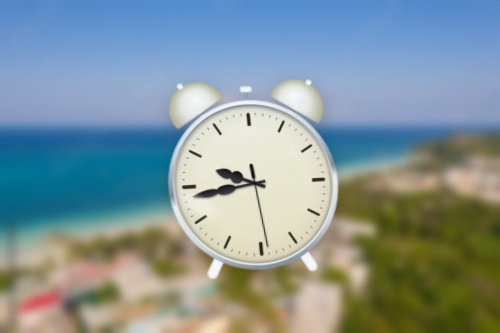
9:43:29
